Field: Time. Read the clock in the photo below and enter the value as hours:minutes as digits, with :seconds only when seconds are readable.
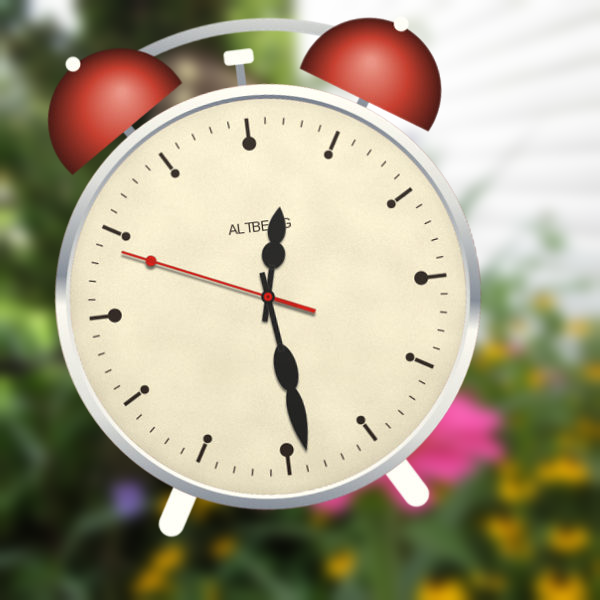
12:28:49
